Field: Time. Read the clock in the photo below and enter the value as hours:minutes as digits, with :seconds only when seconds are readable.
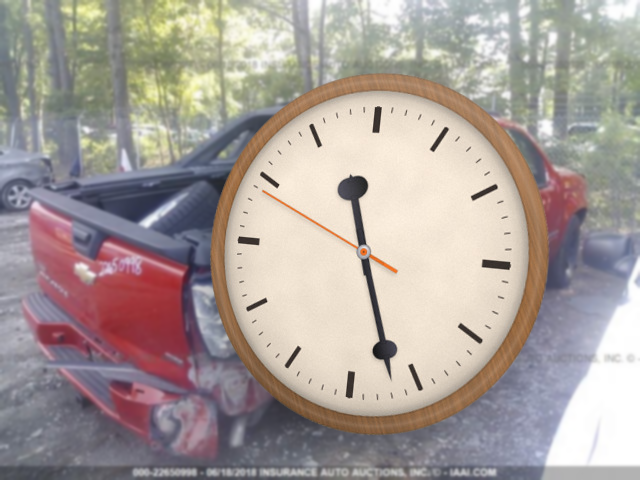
11:26:49
